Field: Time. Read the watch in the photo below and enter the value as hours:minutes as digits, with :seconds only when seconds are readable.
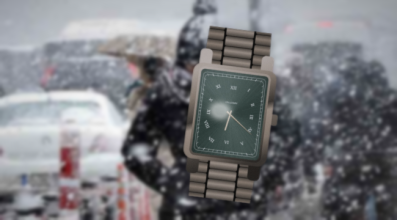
6:21
